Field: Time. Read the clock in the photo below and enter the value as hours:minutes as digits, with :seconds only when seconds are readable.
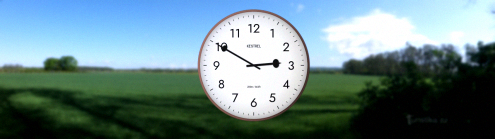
2:50
